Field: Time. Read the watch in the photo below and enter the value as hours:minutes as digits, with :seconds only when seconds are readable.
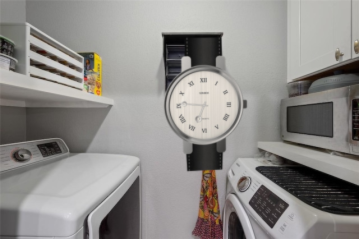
6:46
